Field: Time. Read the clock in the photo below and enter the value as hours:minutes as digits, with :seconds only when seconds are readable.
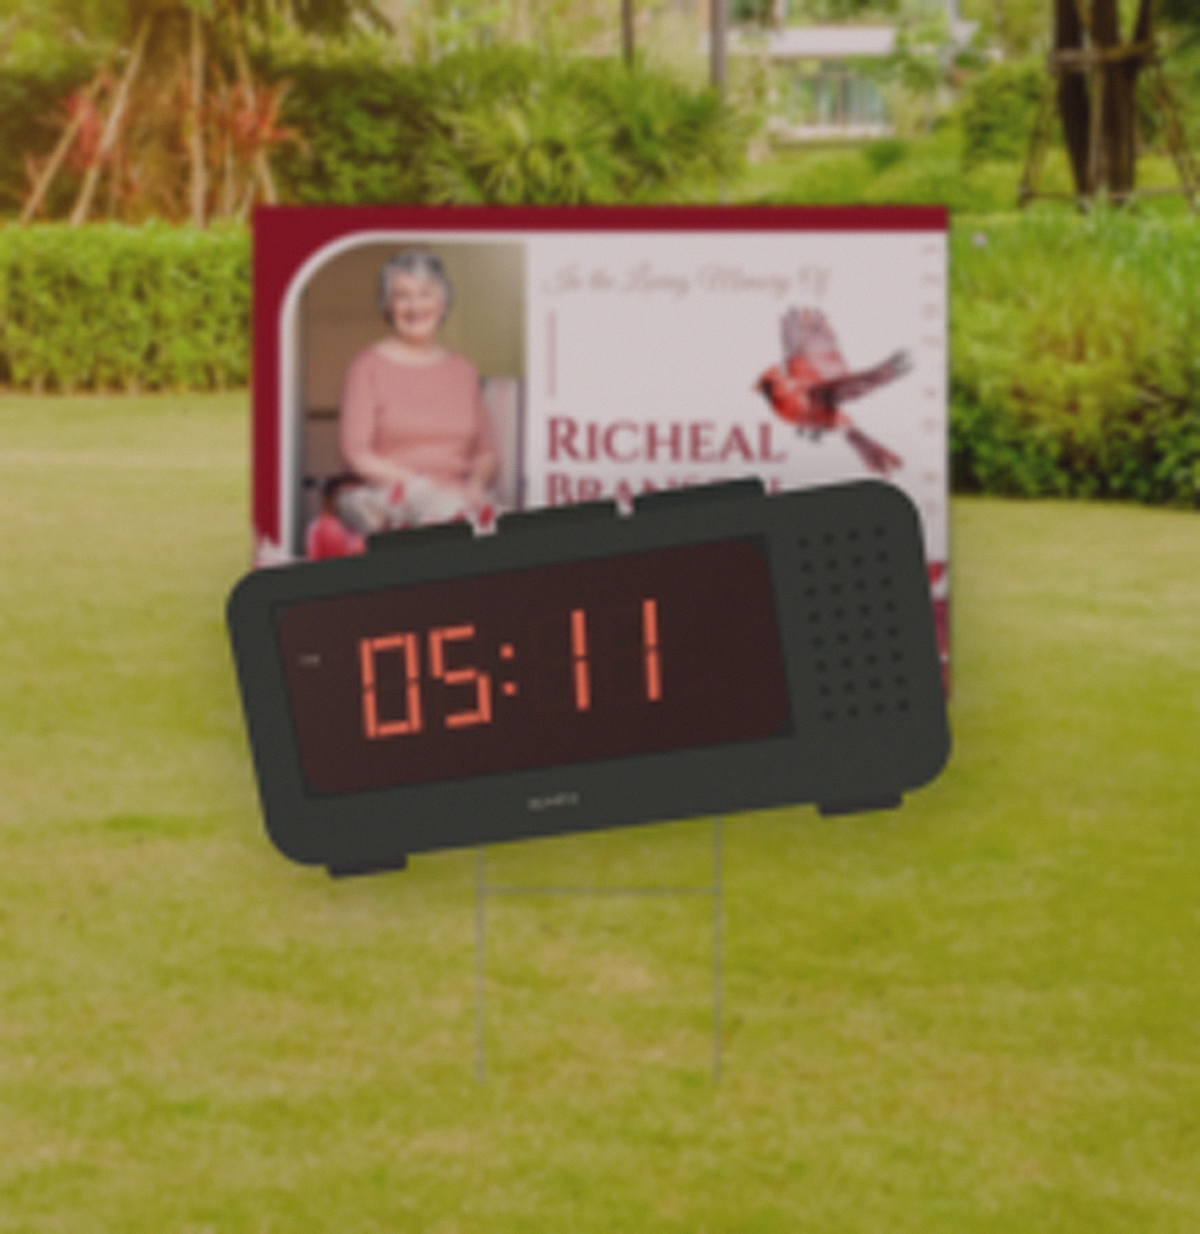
5:11
